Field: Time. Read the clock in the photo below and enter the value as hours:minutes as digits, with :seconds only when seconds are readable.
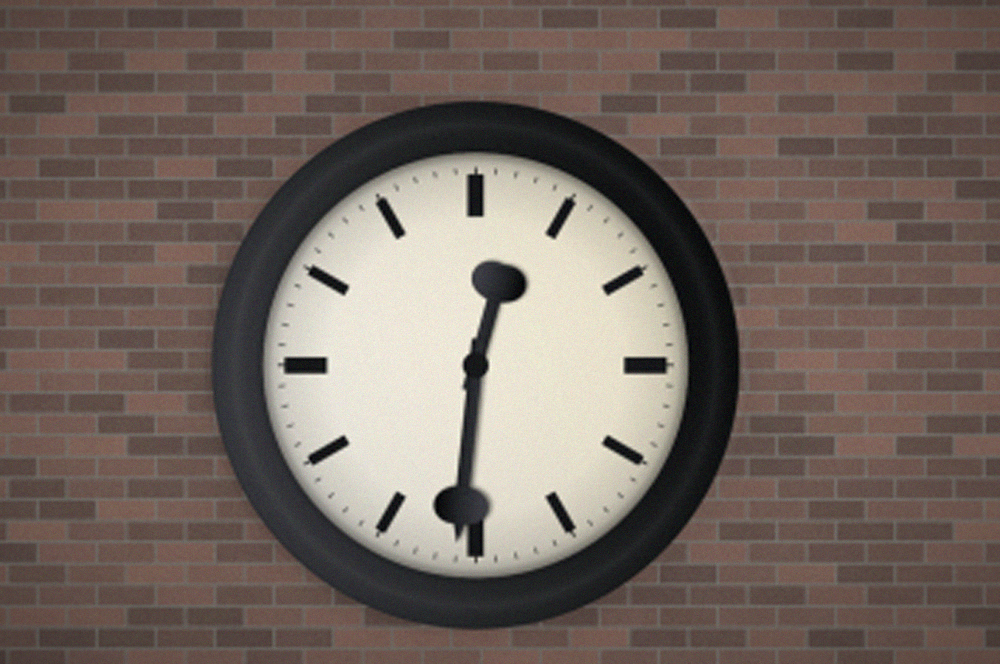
12:31
